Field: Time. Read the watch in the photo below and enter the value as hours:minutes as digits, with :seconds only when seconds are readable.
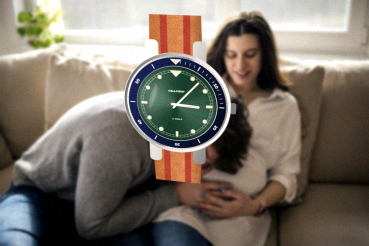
3:07
